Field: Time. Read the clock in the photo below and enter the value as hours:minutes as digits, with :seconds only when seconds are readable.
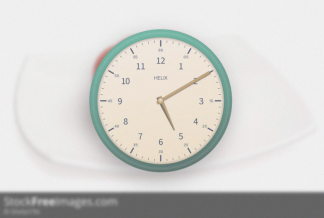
5:10
